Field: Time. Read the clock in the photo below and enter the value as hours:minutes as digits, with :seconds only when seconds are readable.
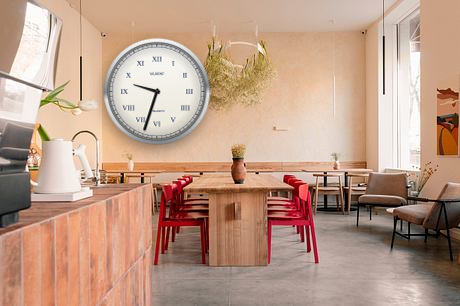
9:33
